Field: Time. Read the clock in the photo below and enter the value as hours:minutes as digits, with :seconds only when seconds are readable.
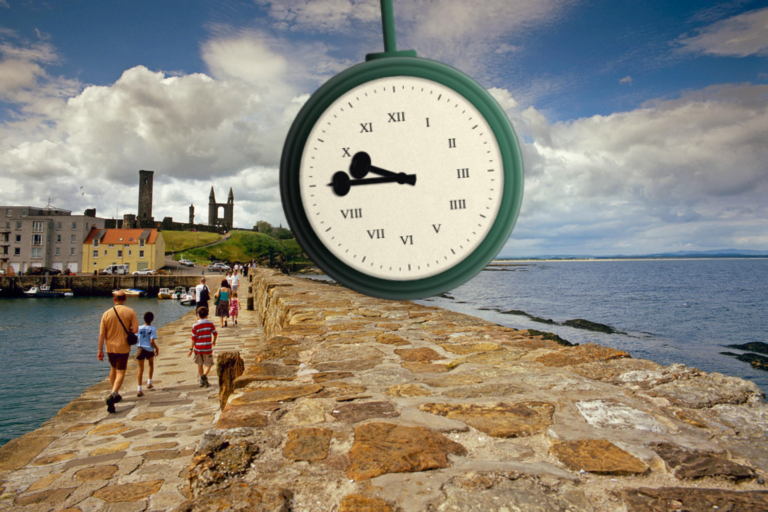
9:45
